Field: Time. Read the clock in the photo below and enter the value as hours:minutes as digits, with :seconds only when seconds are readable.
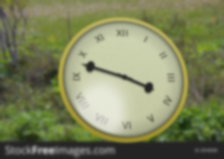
3:48
